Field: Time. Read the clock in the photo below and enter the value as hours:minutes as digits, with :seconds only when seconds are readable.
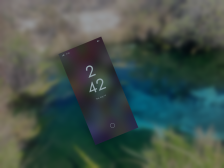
2:42
